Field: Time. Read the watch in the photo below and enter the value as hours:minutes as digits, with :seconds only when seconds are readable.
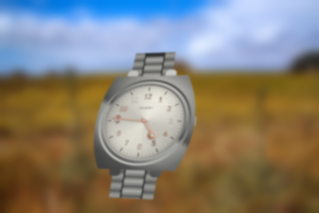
4:46
